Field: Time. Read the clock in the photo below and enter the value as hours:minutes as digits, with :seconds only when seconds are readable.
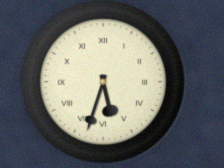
5:33
